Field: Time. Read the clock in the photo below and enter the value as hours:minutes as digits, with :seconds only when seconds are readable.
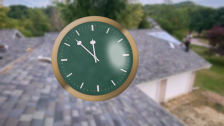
11:53
